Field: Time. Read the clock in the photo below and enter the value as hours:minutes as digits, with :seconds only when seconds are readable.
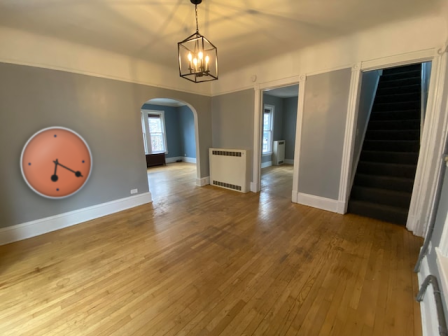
6:20
